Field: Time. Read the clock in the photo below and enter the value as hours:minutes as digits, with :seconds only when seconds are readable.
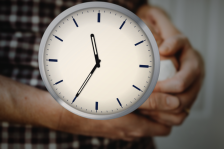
11:35
